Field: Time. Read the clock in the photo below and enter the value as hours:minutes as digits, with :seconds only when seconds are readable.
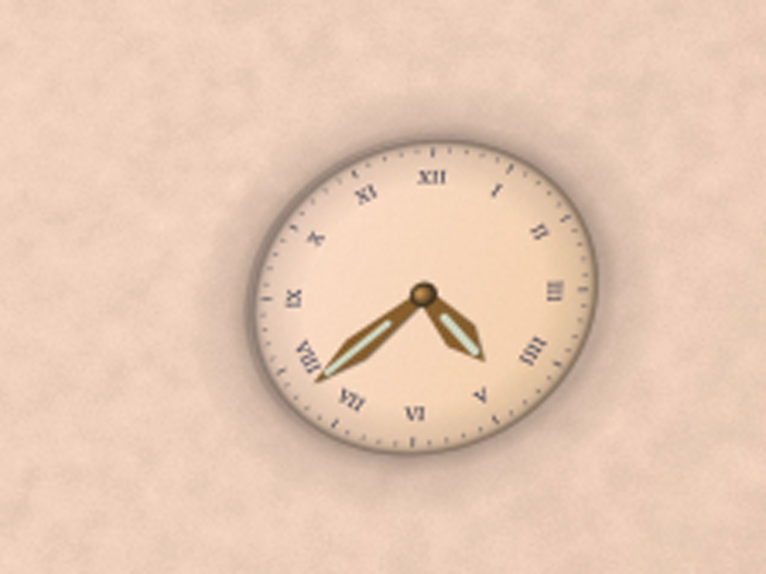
4:38
